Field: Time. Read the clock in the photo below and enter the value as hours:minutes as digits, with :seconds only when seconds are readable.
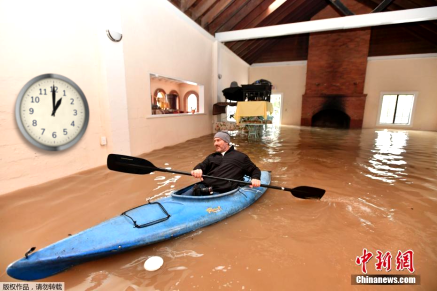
1:00
